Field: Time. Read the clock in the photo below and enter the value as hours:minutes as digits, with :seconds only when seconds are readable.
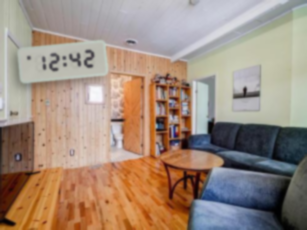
12:42
